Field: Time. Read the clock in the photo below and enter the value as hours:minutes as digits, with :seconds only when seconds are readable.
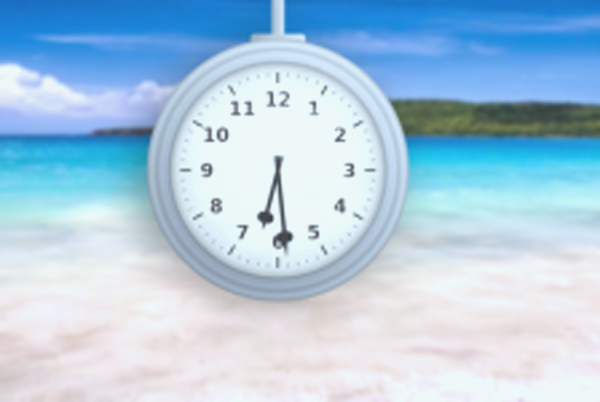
6:29
